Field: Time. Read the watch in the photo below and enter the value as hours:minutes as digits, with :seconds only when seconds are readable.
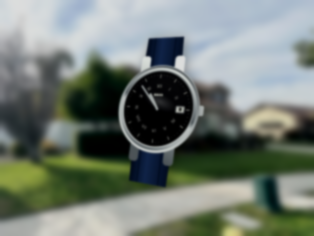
10:53
